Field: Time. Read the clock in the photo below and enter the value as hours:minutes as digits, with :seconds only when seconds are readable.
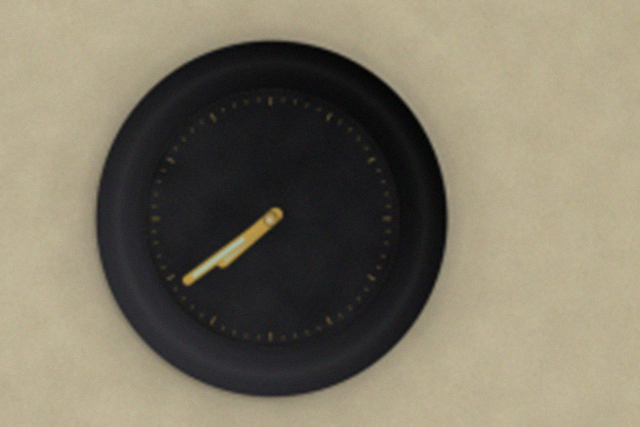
7:39
